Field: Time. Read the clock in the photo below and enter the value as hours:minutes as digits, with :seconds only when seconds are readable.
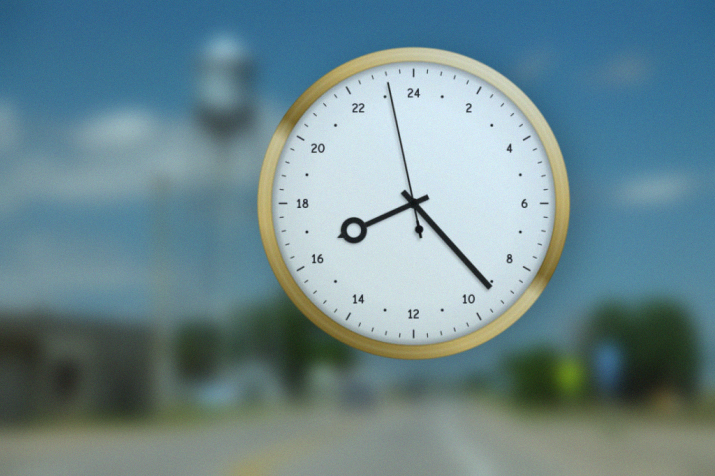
16:22:58
